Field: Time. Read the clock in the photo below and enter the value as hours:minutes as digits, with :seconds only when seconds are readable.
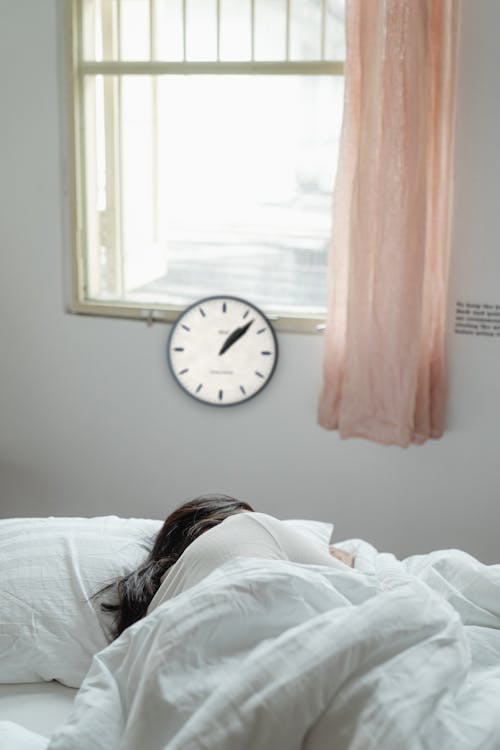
1:07
